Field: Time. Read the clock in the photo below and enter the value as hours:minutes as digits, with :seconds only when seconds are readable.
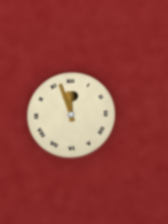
11:57
